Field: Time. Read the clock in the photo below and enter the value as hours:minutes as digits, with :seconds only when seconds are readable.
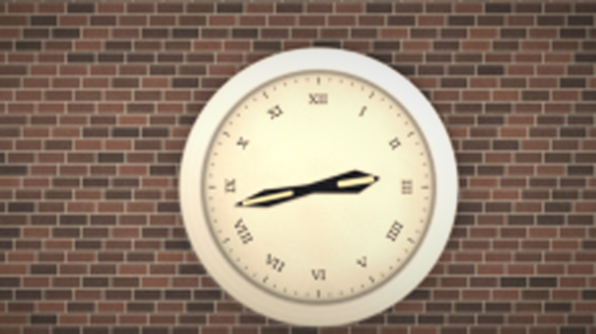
2:43
